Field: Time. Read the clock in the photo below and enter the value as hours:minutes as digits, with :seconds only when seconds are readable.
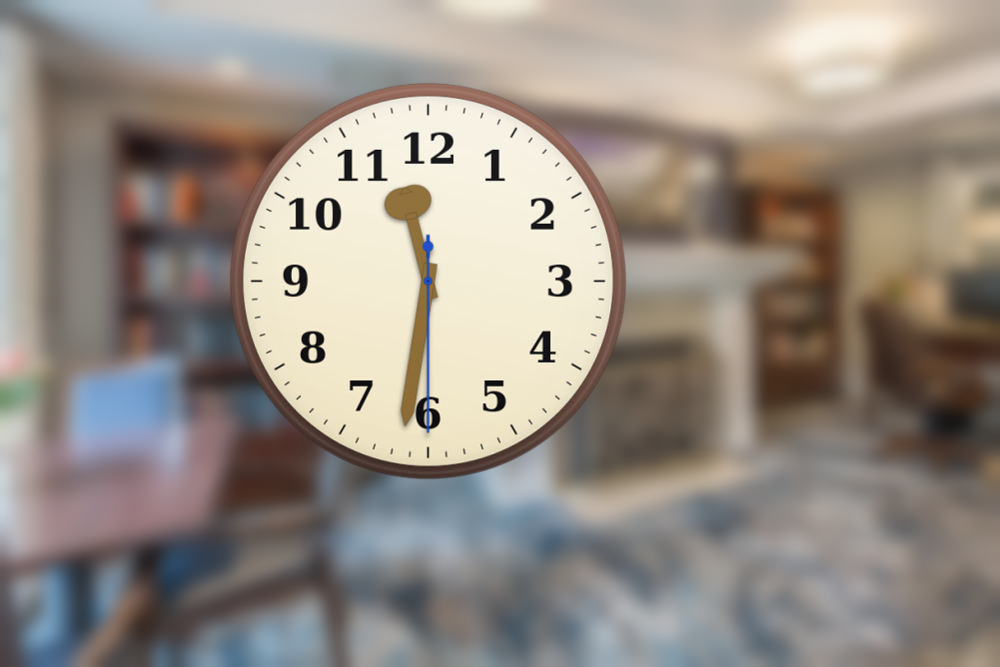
11:31:30
